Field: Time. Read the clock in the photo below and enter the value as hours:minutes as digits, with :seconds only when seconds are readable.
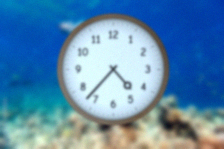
4:37
